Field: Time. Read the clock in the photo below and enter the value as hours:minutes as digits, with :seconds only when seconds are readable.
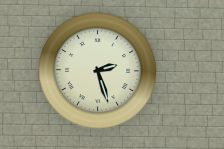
2:27
